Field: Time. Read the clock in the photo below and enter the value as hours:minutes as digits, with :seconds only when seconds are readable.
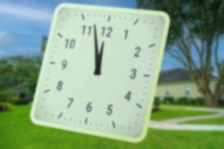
11:57
